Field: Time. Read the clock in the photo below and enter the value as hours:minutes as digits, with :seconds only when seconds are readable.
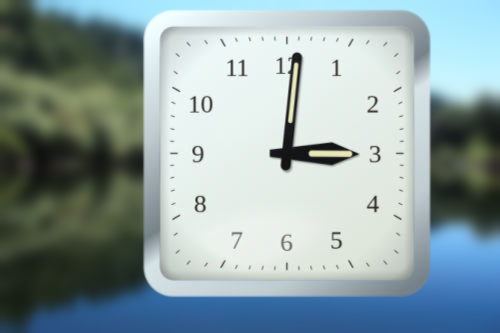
3:01
